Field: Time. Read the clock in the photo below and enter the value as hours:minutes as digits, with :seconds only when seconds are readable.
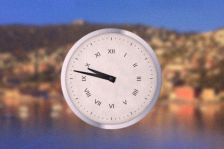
9:47
